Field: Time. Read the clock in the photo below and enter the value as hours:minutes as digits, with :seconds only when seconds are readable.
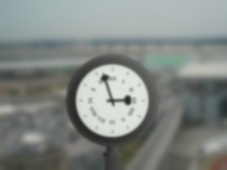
2:57
